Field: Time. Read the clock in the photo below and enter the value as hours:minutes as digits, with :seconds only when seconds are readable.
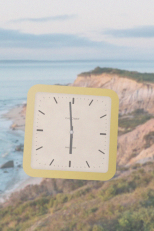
5:59
